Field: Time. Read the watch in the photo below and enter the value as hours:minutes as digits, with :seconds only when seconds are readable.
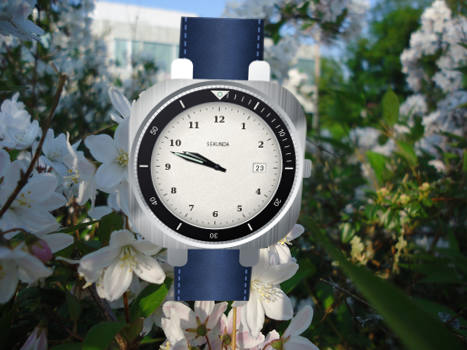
9:48
